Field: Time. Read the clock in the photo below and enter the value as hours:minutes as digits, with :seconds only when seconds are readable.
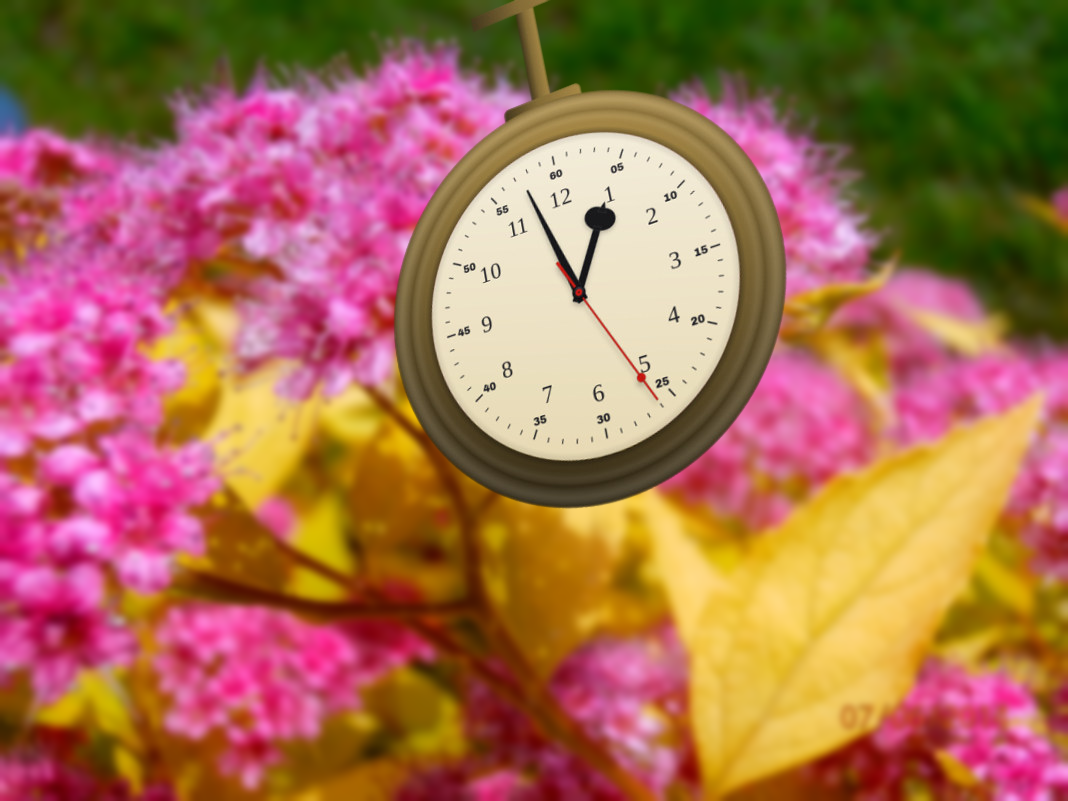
12:57:26
